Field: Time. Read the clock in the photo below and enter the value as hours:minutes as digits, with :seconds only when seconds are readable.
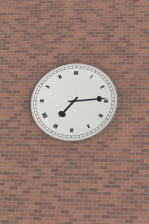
7:14
